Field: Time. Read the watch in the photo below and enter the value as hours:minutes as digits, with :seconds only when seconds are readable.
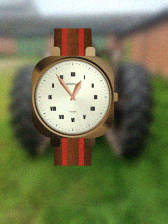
12:54
